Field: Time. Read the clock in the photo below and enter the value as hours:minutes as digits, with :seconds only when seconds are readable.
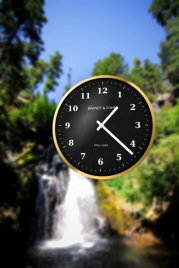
1:22
